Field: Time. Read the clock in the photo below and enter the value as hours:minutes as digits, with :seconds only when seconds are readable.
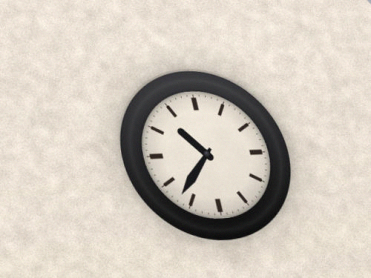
10:37
